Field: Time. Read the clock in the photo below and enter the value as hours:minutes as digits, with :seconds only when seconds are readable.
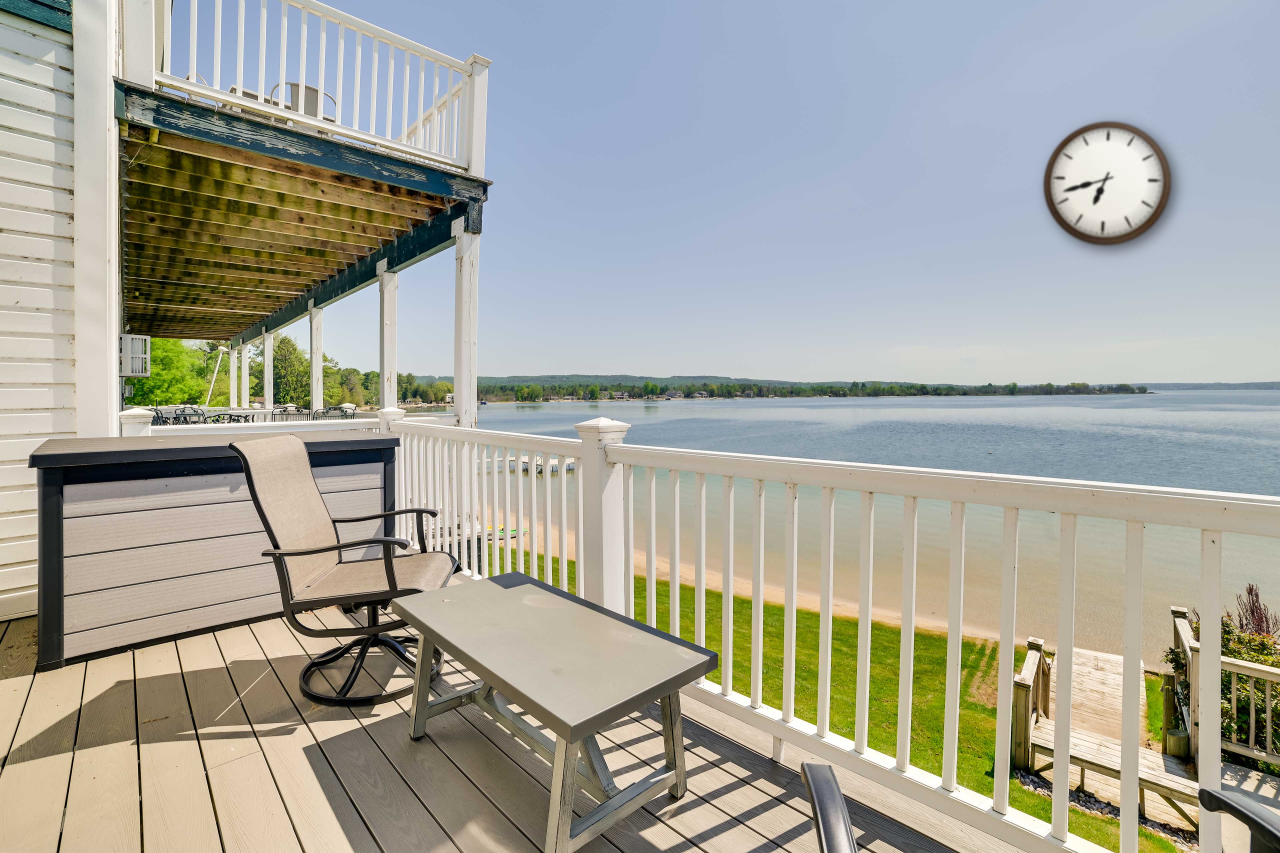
6:42
